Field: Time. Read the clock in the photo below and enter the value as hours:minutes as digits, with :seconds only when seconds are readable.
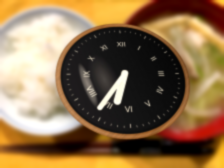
6:36
